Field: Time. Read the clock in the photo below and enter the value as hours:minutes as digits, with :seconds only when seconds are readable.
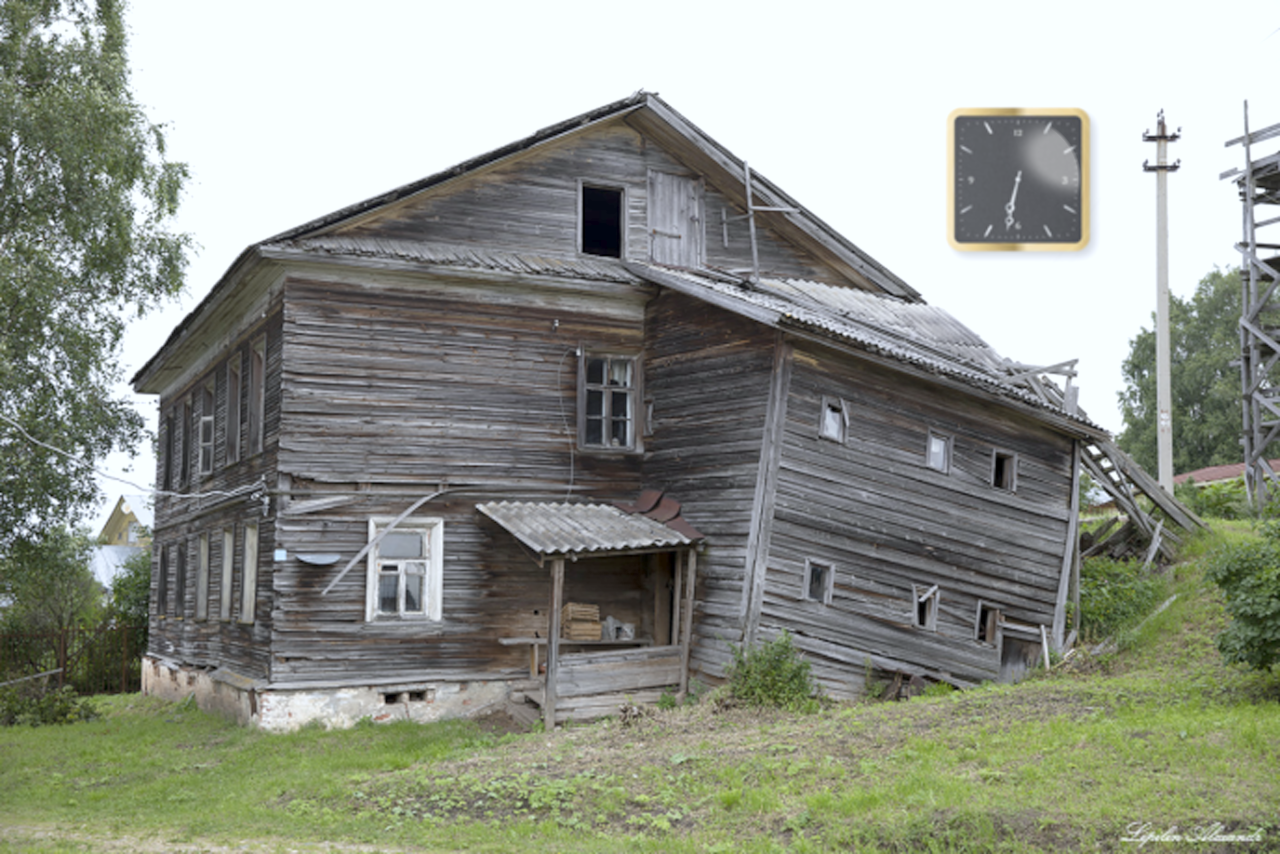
6:32
